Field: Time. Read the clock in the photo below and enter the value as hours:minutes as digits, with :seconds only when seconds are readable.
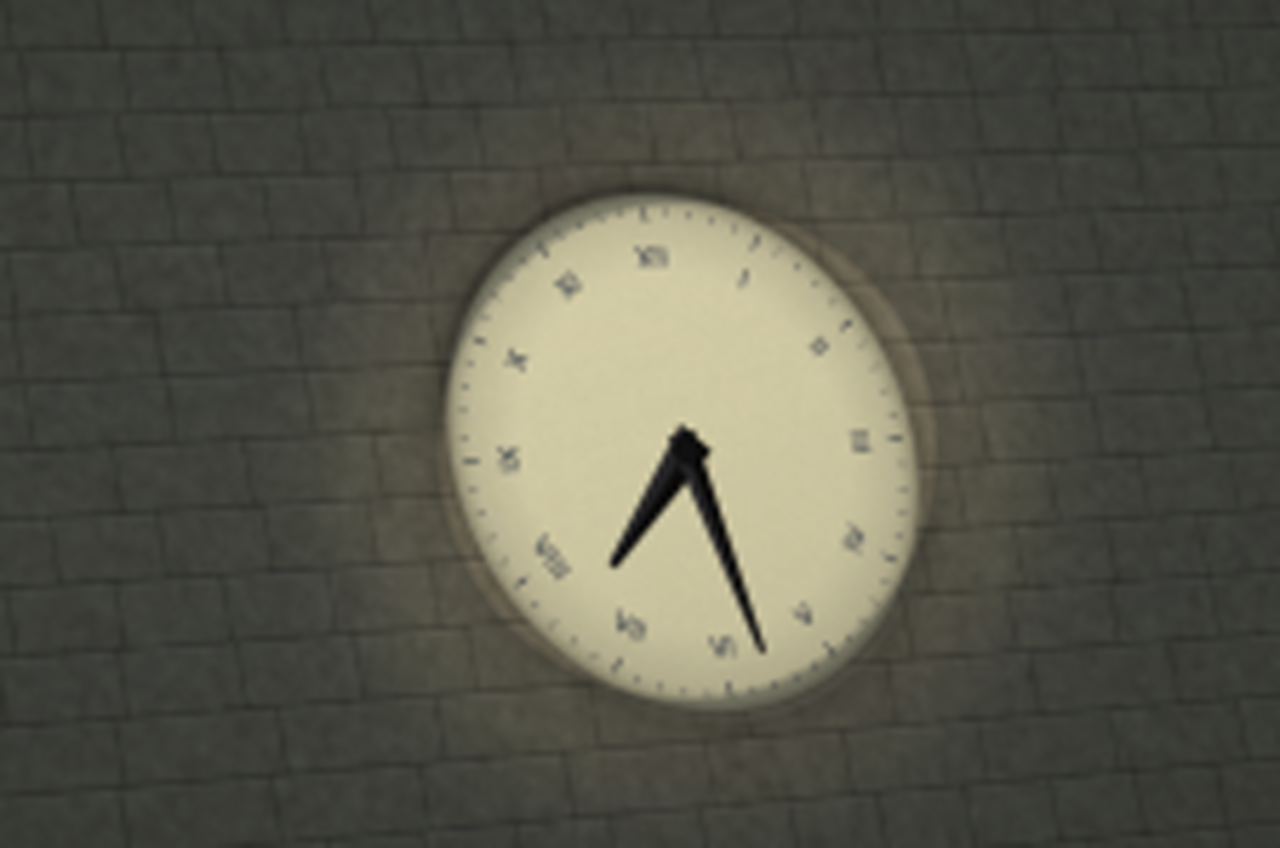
7:28
